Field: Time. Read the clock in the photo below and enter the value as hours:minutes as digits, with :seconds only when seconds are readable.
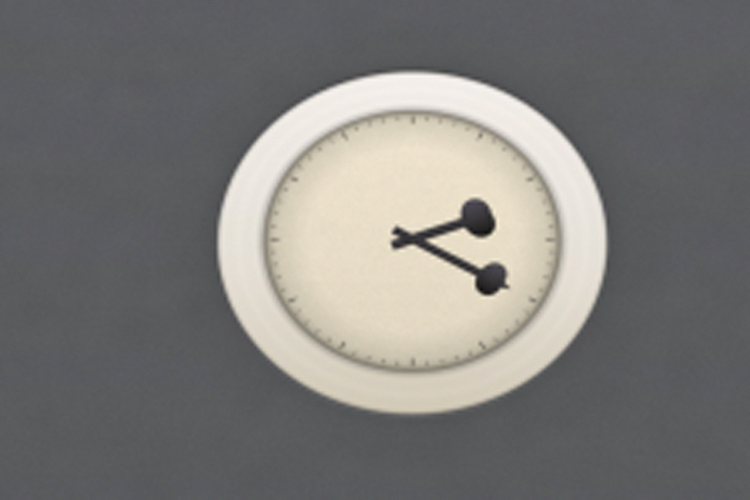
2:20
